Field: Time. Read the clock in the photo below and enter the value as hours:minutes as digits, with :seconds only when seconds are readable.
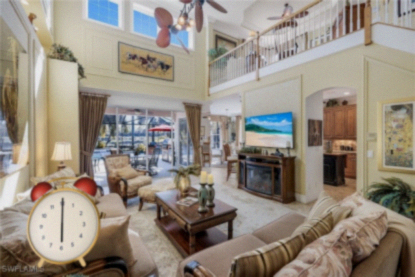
6:00
